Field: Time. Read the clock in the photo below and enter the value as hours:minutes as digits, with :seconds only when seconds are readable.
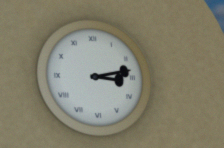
3:13
